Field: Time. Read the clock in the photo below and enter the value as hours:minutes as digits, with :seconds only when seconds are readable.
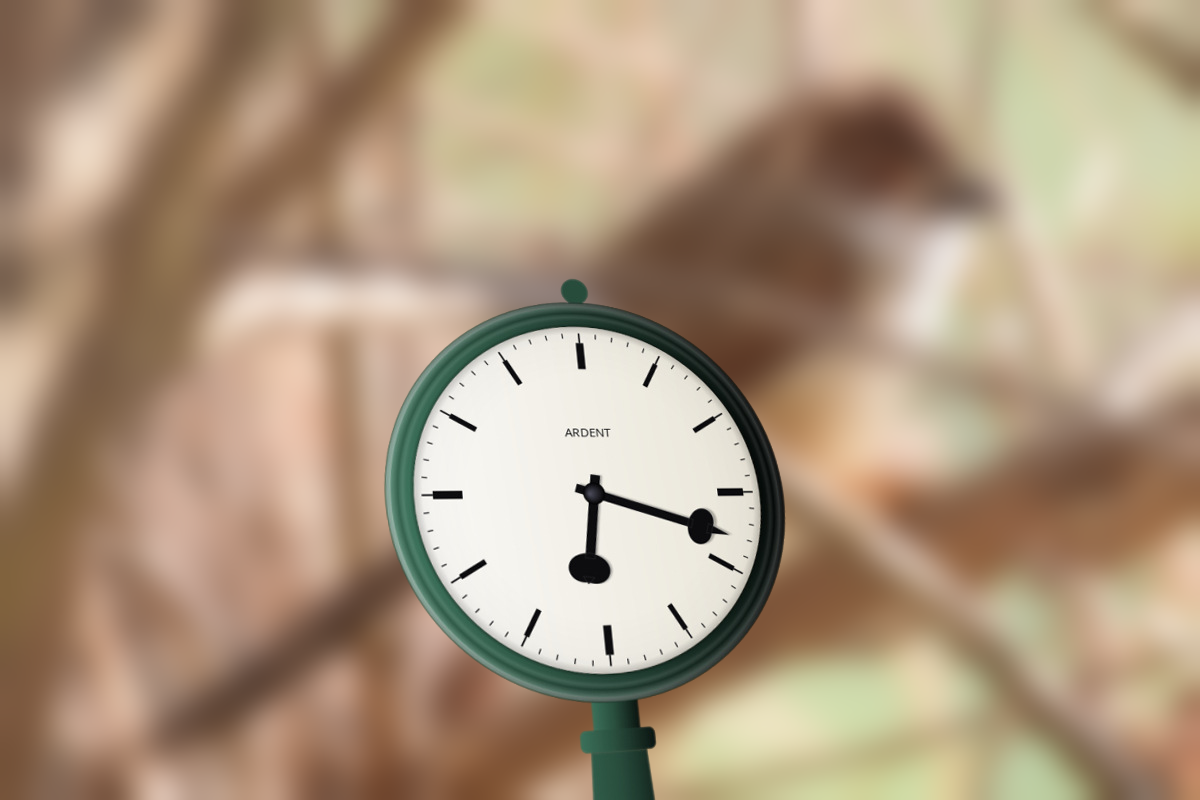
6:18
